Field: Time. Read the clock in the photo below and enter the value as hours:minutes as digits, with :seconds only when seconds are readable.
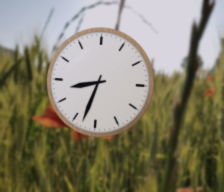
8:33
